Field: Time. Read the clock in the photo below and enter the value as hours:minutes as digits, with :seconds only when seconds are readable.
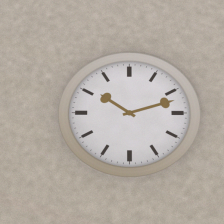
10:12
